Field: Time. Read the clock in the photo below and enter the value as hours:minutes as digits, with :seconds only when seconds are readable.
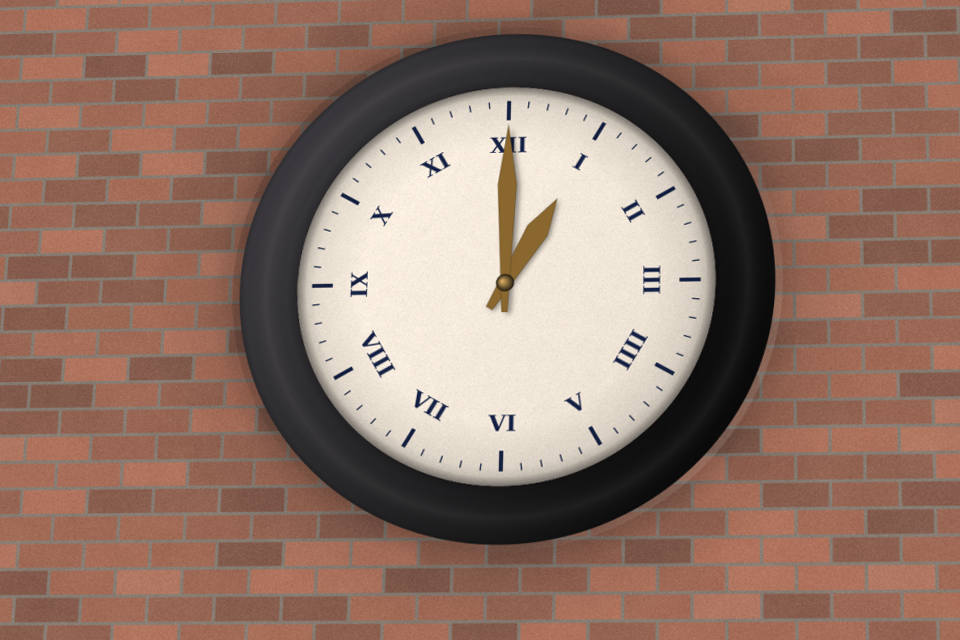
1:00
